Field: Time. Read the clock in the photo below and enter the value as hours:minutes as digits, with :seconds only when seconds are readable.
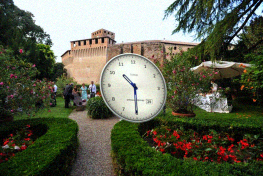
10:30
